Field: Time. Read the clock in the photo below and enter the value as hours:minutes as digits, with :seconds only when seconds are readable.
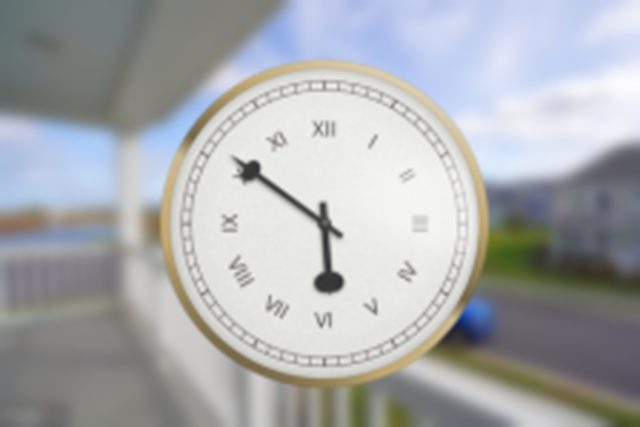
5:51
